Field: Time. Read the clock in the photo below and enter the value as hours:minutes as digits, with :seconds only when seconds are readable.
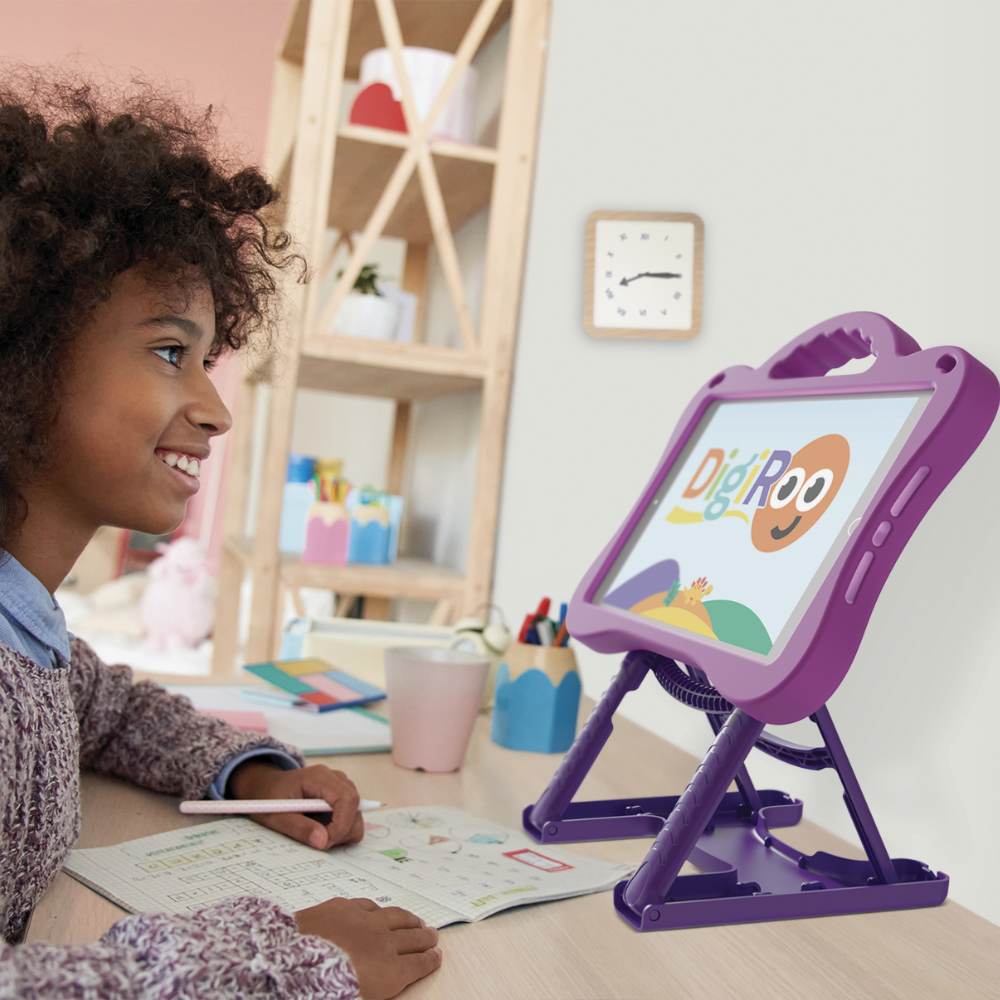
8:15
